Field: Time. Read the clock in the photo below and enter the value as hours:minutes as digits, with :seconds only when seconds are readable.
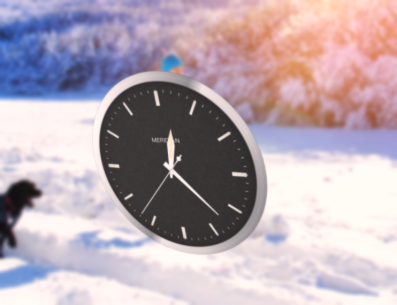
12:22:37
